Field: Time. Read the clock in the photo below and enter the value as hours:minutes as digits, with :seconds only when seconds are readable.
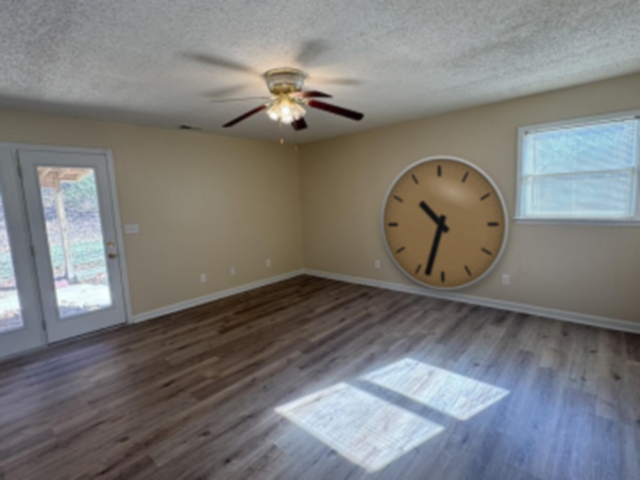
10:33
